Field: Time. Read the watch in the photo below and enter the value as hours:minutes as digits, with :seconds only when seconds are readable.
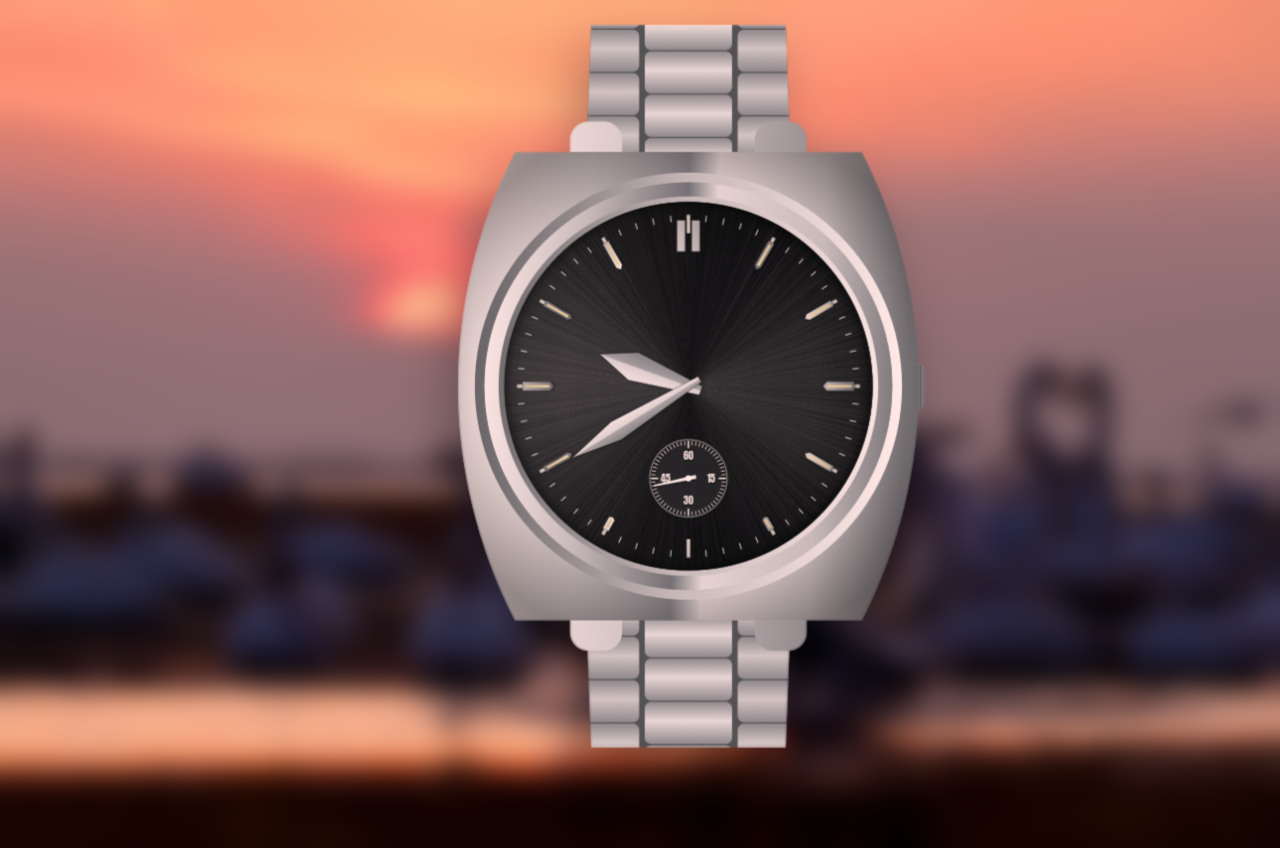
9:39:43
